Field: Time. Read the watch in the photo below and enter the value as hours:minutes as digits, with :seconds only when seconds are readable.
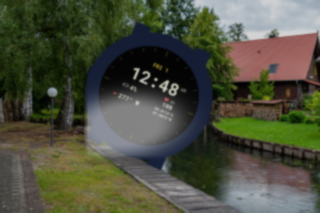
12:48
